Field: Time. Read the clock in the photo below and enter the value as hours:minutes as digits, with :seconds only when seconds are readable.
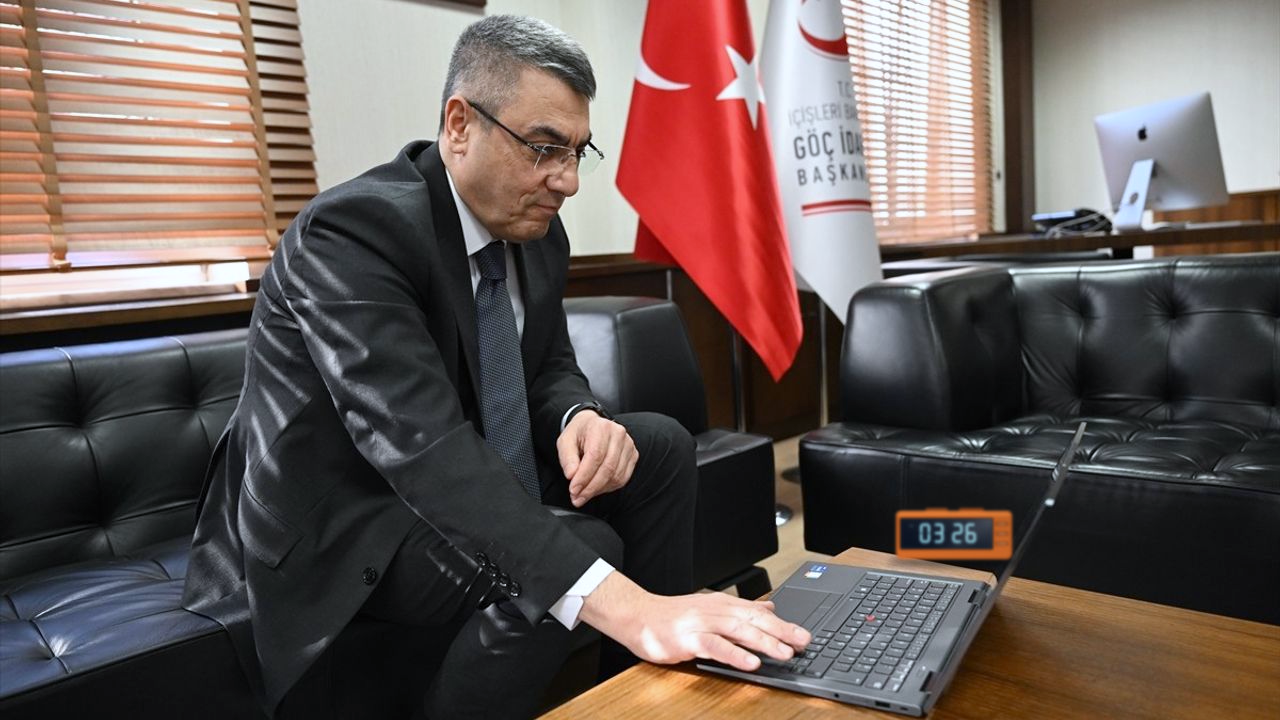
3:26
